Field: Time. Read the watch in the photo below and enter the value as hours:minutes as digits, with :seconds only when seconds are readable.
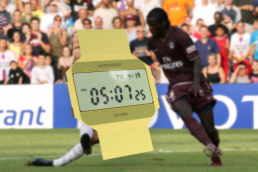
5:07:25
